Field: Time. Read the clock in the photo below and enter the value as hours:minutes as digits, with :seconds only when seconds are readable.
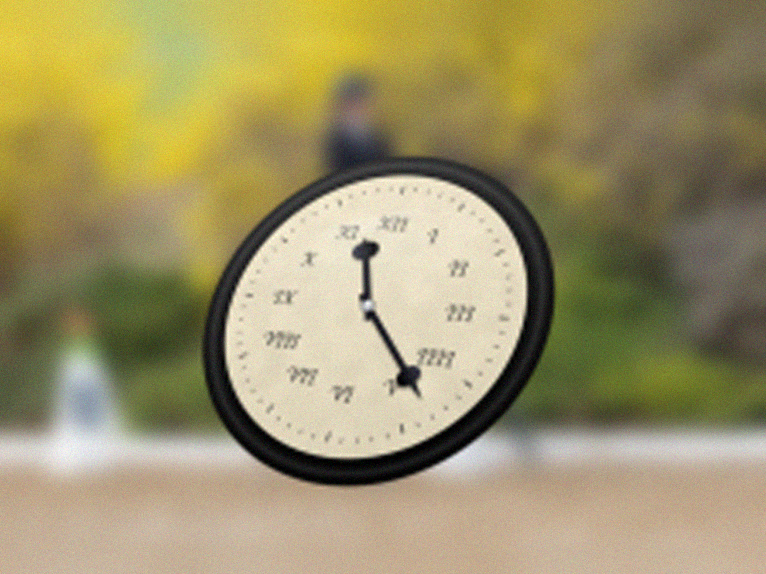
11:23
